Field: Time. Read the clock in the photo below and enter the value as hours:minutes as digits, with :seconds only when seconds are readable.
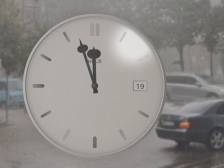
11:57
